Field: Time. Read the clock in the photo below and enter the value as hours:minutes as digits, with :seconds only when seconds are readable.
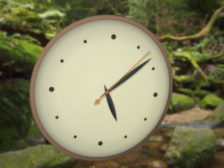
5:08:07
